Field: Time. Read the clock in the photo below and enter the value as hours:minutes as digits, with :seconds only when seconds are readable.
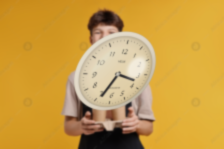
3:34
